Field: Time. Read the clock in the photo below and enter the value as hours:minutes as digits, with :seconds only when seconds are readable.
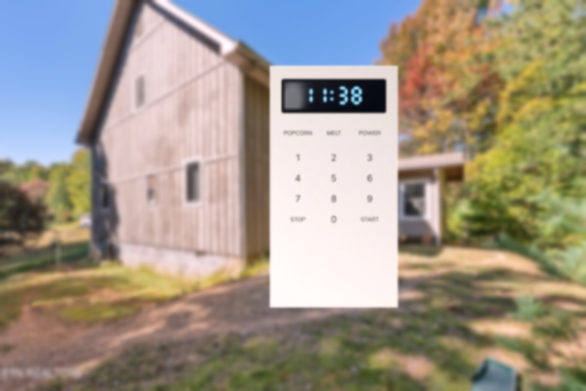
11:38
